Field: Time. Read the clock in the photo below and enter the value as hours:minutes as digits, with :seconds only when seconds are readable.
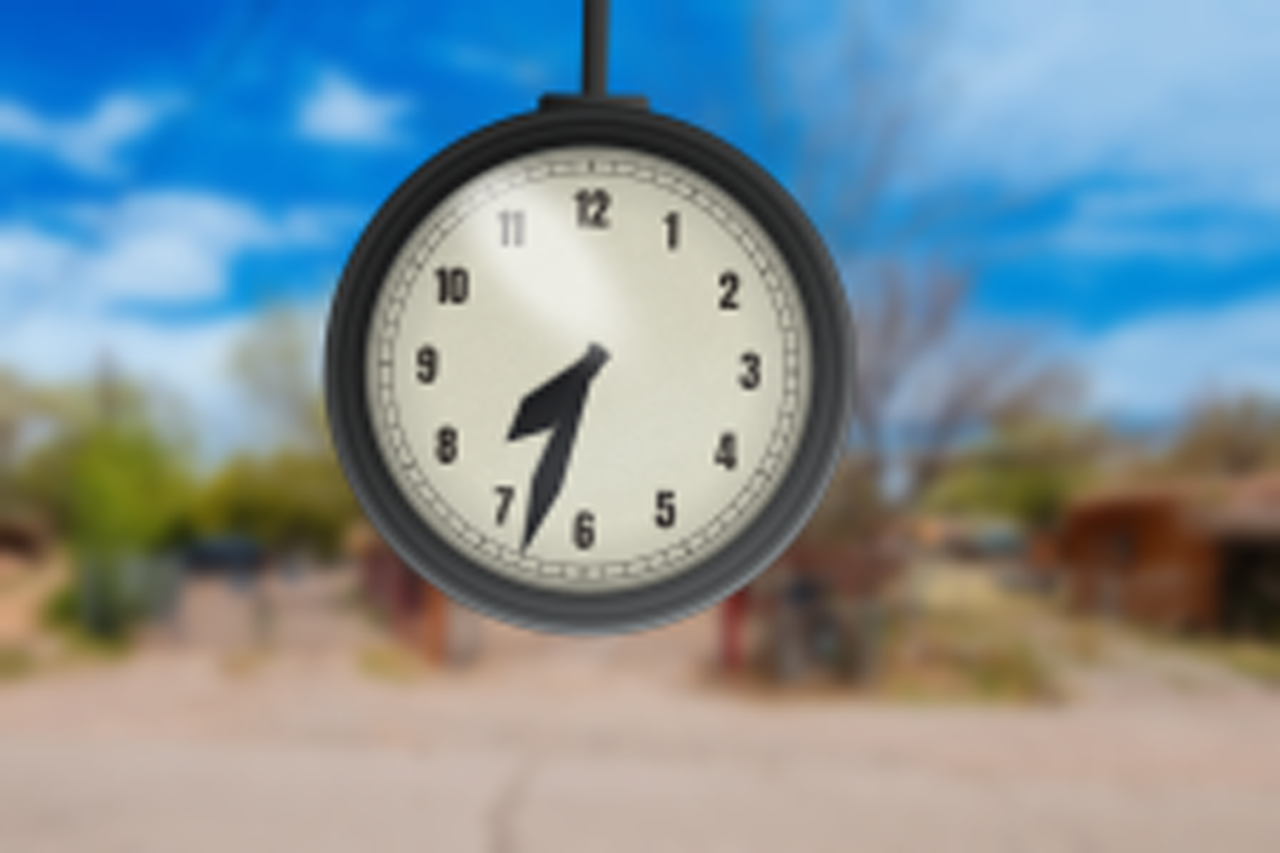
7:33
